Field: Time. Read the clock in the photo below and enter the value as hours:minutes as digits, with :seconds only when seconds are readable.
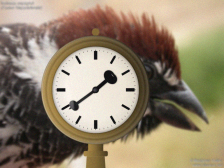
1:39
